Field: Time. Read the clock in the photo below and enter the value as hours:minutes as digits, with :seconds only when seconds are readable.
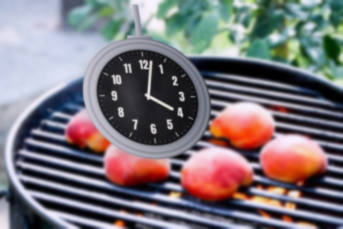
4:02
